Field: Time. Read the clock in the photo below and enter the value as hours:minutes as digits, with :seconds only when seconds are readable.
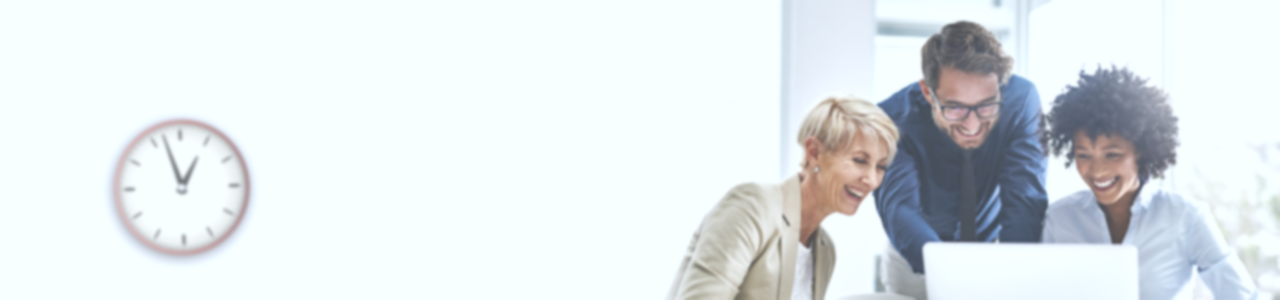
12:57
